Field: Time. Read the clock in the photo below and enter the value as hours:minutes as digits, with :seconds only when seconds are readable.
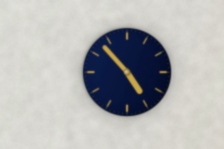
4:53
